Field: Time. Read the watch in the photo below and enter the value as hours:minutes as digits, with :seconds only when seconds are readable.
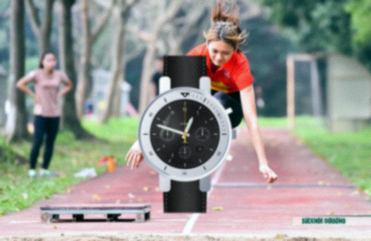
12:48
